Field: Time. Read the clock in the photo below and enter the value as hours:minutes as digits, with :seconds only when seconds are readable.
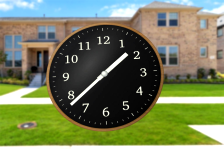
1:38
